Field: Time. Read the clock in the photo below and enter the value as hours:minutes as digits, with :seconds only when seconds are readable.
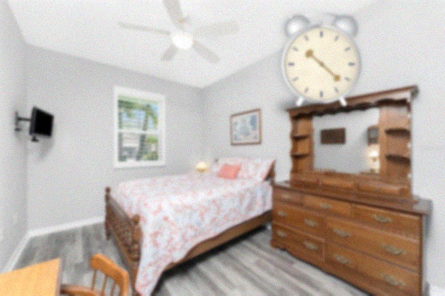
10:22
